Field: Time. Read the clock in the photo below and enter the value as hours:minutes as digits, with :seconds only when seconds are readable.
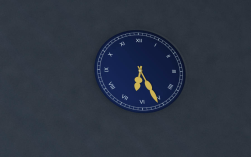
6:26
